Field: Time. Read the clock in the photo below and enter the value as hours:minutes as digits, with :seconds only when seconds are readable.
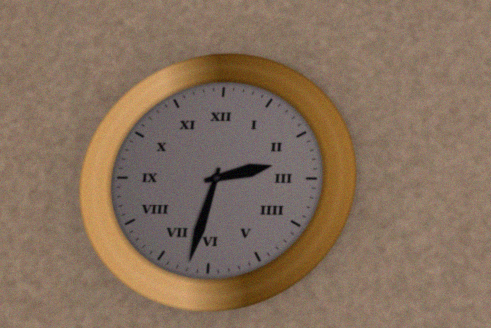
2:32
